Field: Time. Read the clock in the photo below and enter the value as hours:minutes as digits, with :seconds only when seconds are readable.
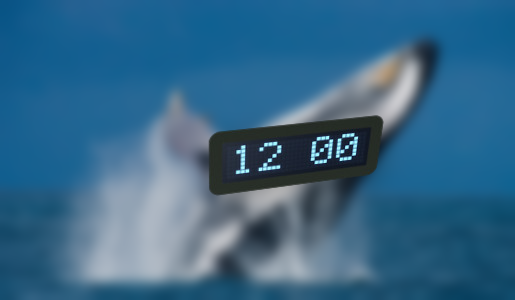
12:00
